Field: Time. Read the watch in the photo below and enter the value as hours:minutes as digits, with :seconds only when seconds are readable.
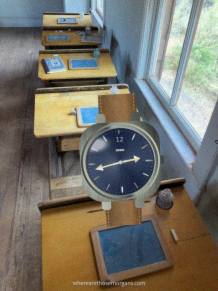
2:43
